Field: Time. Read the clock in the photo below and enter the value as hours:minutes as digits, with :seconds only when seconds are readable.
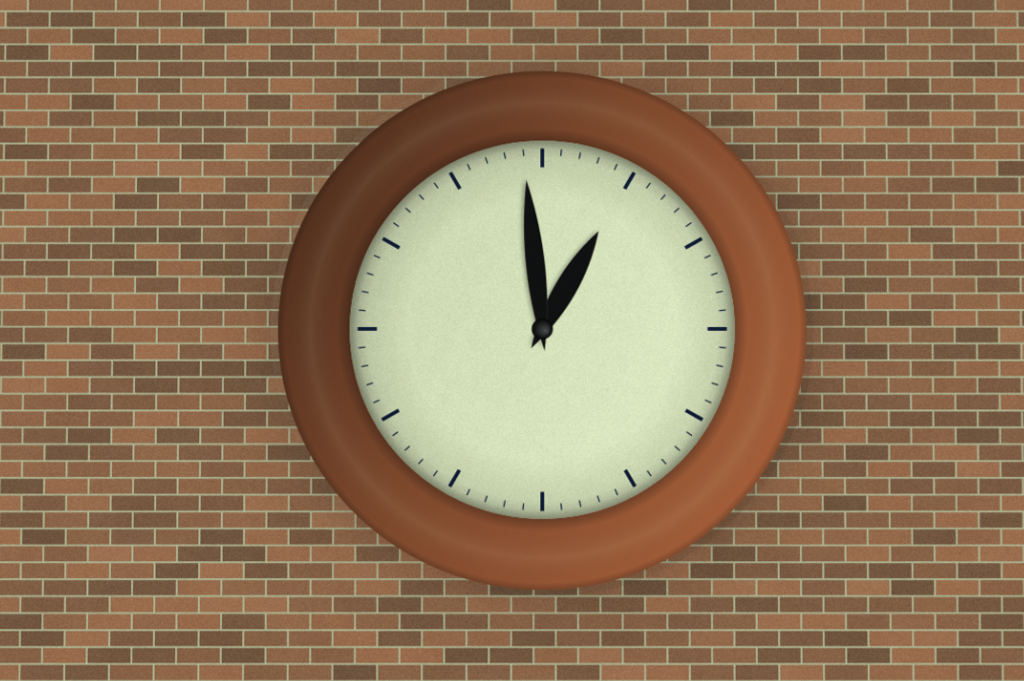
12:59
